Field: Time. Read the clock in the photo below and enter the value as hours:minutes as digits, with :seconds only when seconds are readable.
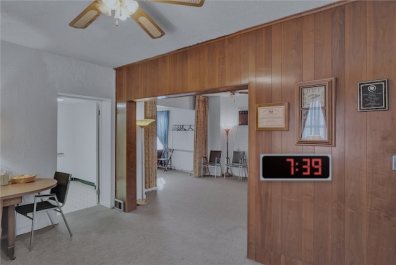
7:39
